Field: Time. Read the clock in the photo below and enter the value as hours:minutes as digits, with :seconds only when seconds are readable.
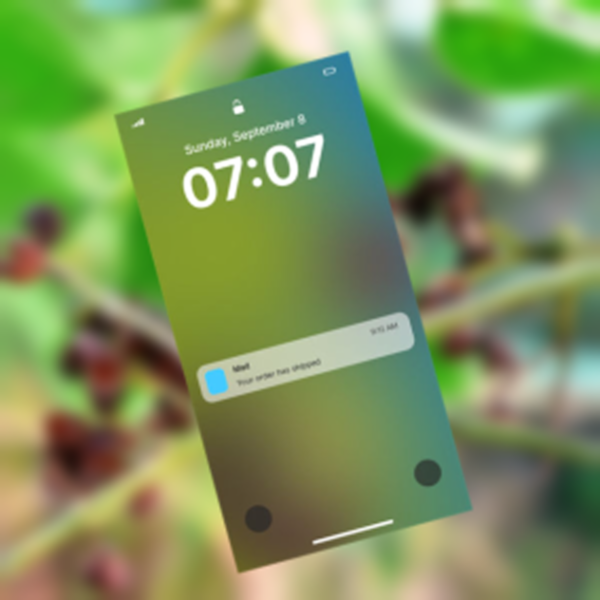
7:07
